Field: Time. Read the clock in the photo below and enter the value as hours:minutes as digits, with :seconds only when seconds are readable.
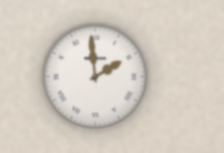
1:59
